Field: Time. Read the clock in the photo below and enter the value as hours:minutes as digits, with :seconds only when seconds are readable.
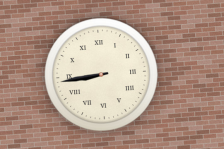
8:44
